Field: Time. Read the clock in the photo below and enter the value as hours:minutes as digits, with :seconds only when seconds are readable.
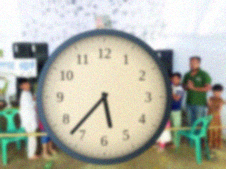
5:37
